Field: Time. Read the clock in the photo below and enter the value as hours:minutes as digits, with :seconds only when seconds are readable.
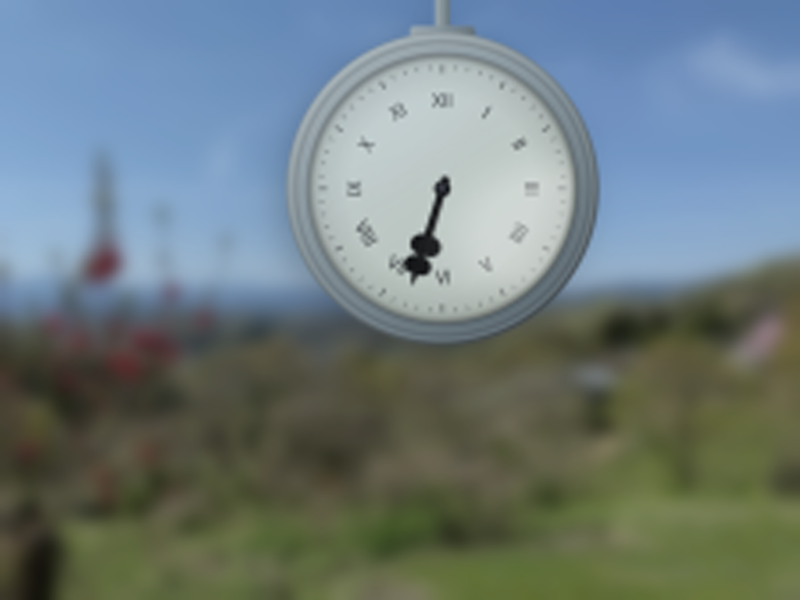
6:33
